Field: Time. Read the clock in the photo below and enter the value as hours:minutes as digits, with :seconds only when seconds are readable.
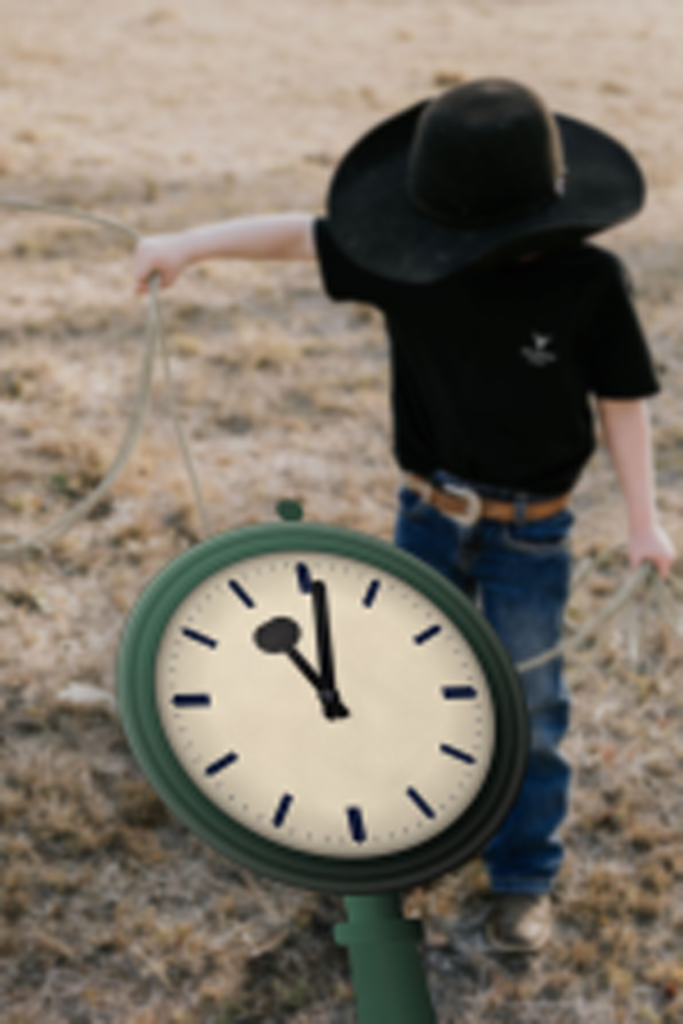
11:01
